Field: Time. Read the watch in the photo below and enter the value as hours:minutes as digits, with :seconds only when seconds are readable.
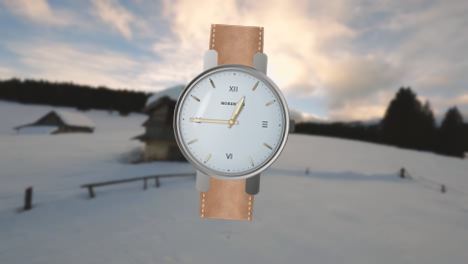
12:45
